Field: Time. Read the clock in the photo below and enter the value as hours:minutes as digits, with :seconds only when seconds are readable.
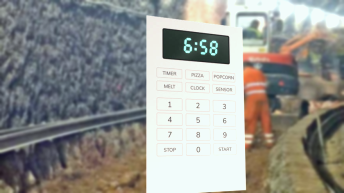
6:58
